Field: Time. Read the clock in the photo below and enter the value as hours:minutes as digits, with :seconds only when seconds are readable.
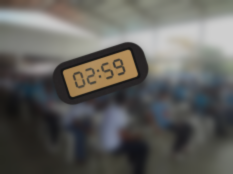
2:59
